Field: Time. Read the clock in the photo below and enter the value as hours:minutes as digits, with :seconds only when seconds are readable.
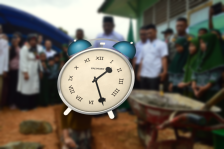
1:26
